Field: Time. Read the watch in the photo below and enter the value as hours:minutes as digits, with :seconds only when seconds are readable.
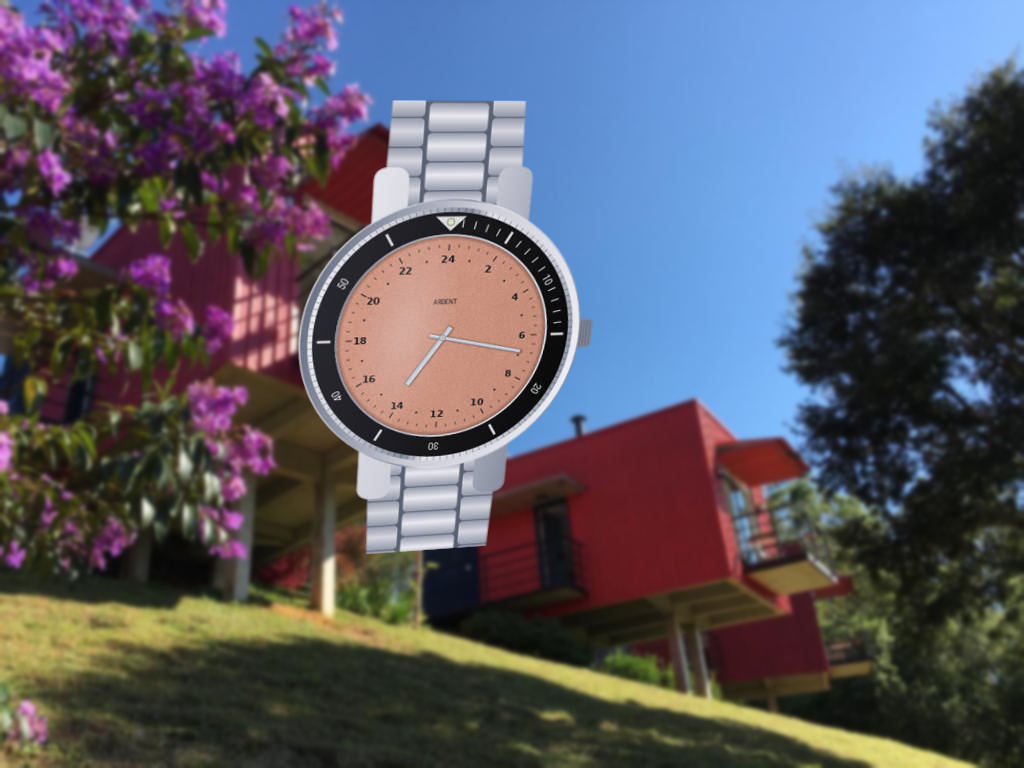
14:17
